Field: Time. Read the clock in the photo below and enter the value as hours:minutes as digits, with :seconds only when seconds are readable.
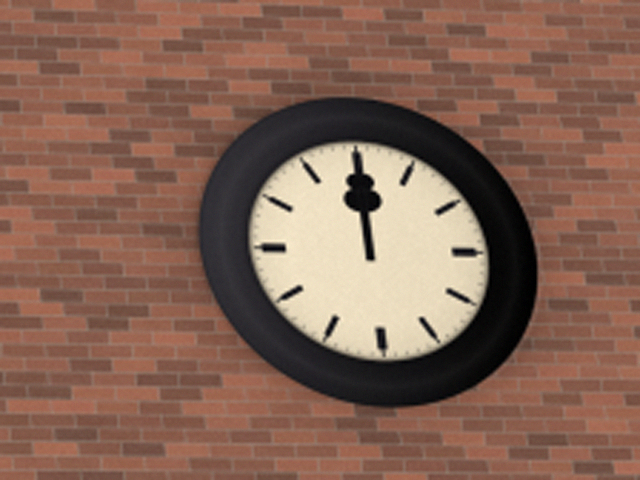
12:00
